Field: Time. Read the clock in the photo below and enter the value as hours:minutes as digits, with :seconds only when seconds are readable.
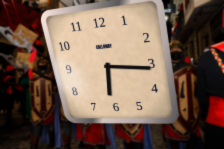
6:16
